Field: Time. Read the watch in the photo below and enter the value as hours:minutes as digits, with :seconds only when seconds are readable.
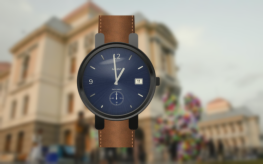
12:59
